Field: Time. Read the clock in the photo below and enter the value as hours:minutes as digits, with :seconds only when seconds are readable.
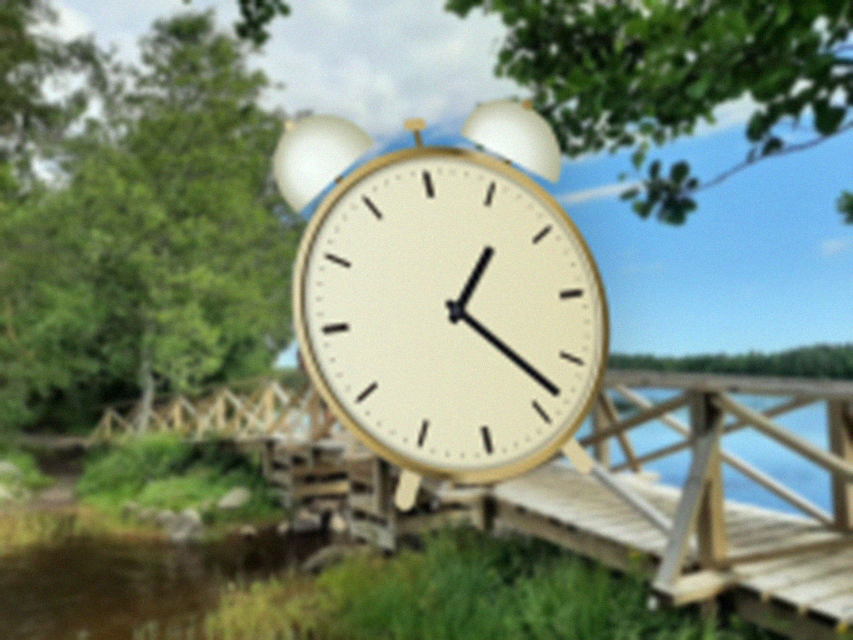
1:23
